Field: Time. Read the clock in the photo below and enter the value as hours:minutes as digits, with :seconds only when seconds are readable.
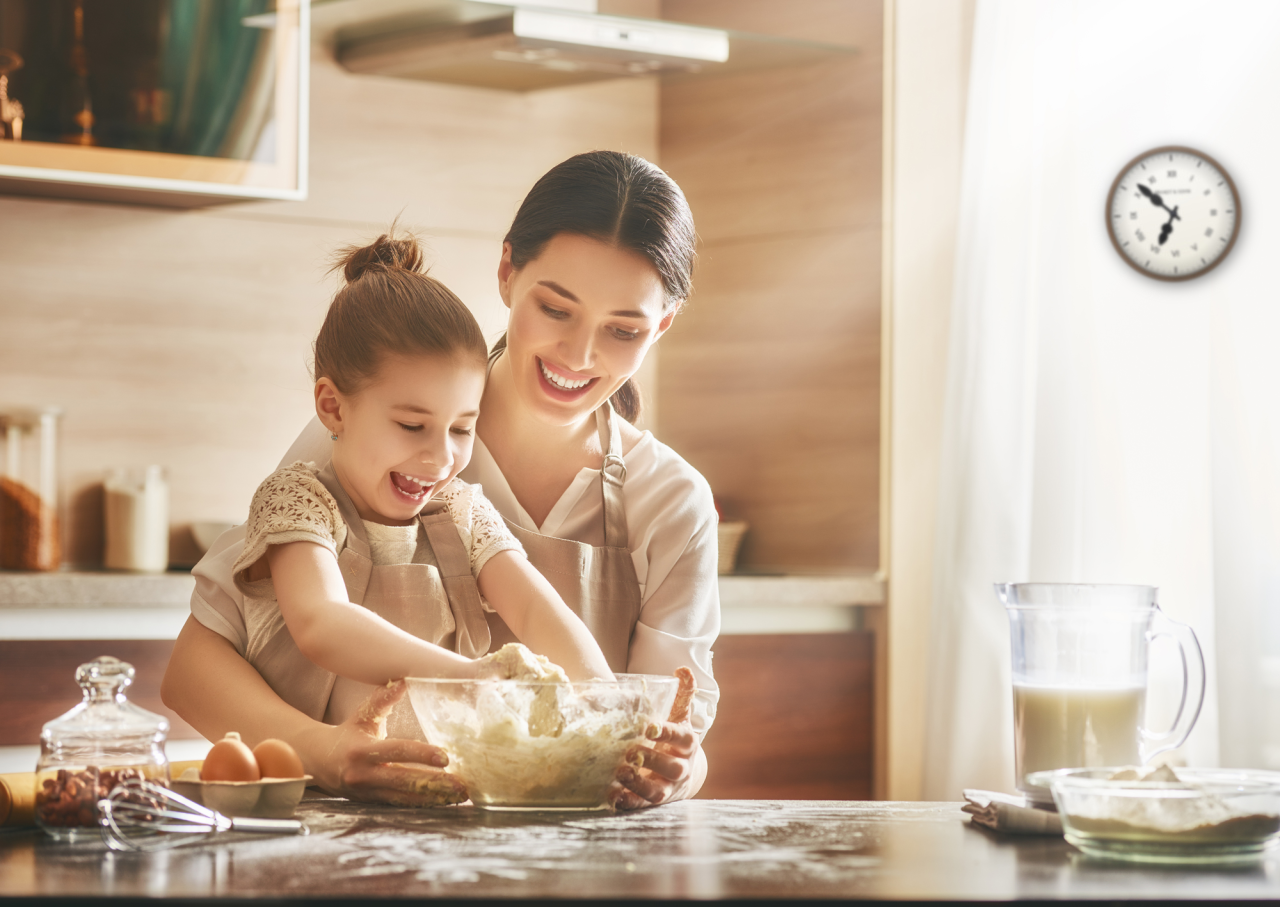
6:52
